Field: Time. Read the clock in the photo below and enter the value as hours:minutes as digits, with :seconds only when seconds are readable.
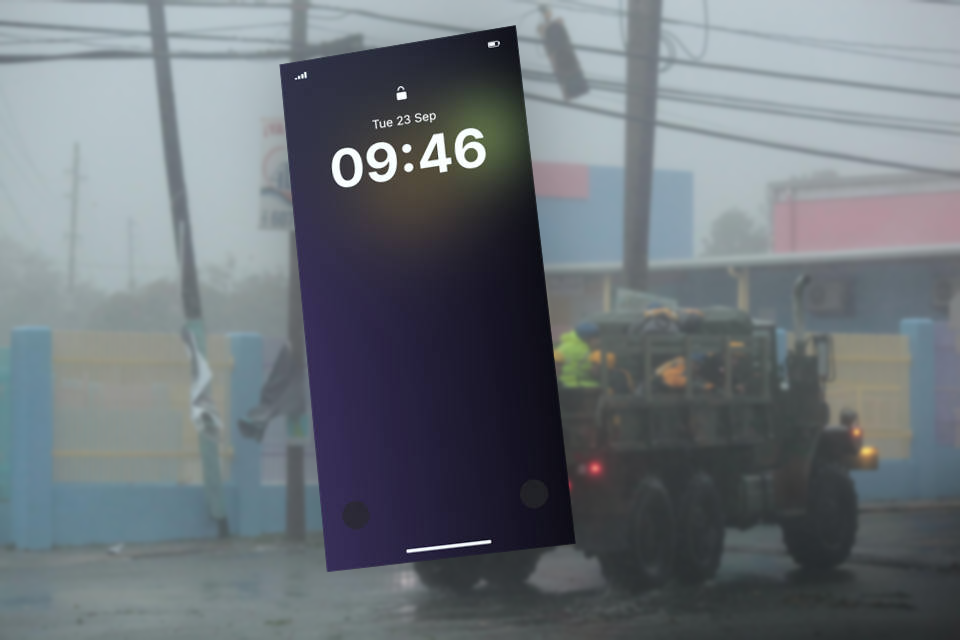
9:46
